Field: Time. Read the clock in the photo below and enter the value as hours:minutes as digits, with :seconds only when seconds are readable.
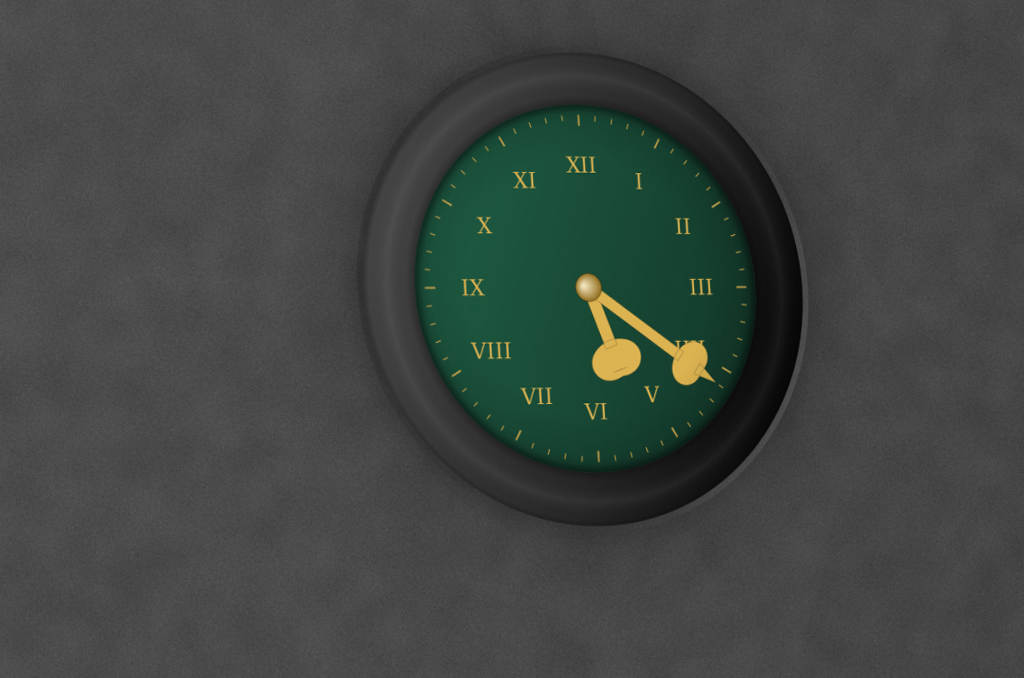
5:21
